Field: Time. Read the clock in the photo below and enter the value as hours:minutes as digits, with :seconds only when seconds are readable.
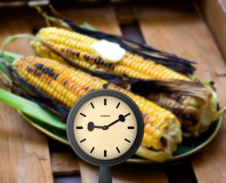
9:10
